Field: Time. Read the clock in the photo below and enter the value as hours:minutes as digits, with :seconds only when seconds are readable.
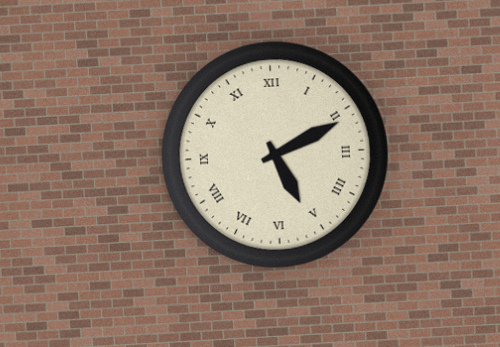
5:11
